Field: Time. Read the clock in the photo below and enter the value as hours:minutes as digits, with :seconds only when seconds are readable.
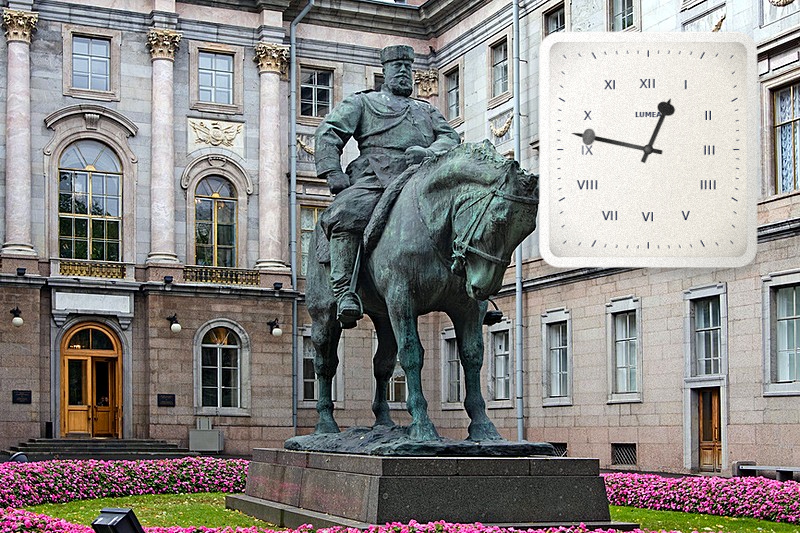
12:47
